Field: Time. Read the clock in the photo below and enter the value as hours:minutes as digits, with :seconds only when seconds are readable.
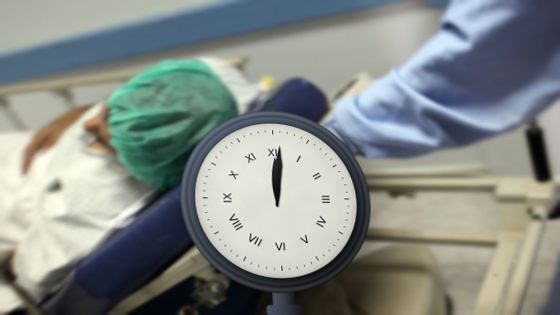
12:01
